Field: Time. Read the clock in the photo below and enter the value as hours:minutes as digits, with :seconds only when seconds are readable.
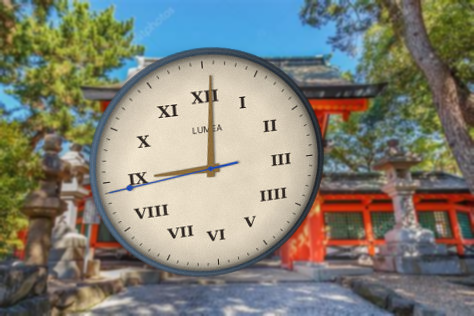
9:00:44
